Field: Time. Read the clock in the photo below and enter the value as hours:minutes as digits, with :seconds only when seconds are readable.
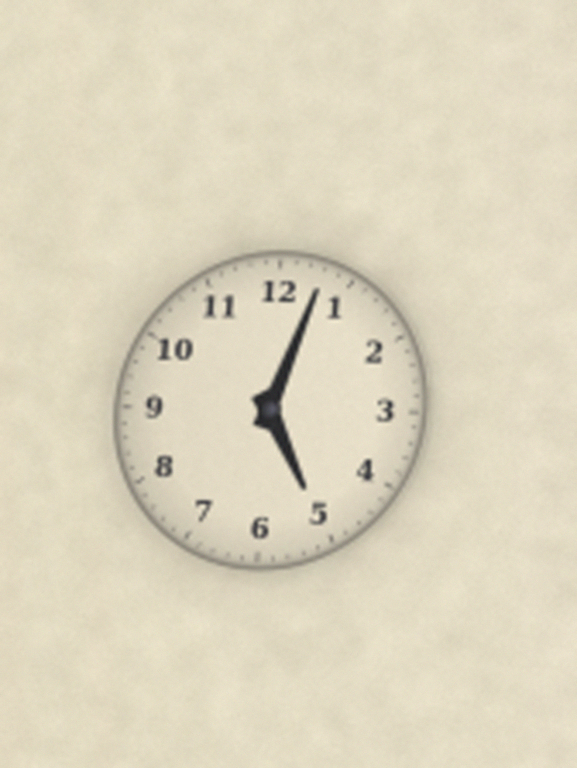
5:03
